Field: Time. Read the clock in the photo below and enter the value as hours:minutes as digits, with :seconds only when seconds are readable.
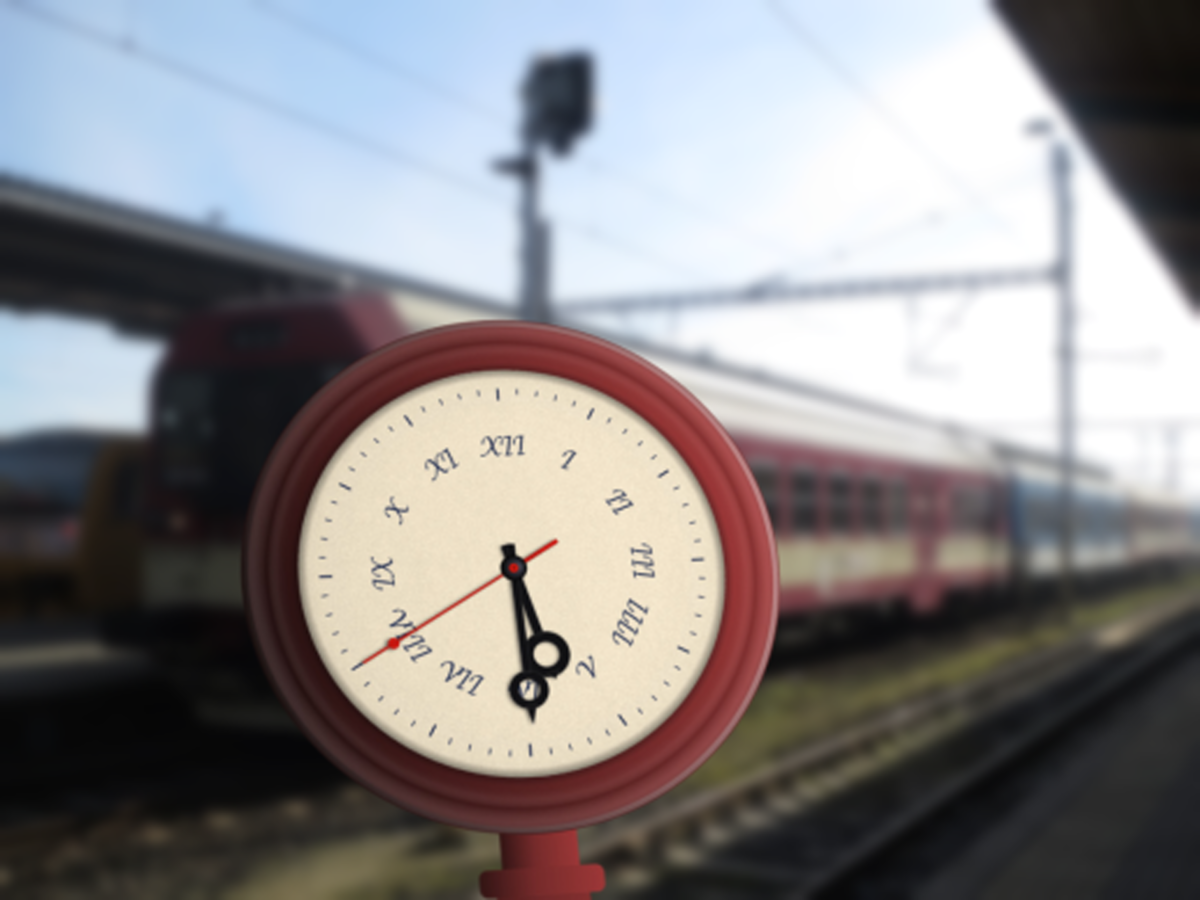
5:29:40
